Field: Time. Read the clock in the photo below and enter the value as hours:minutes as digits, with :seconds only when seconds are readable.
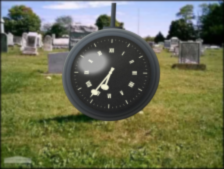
6:36
